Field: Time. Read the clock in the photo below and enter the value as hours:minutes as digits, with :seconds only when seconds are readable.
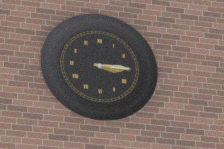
3:15
